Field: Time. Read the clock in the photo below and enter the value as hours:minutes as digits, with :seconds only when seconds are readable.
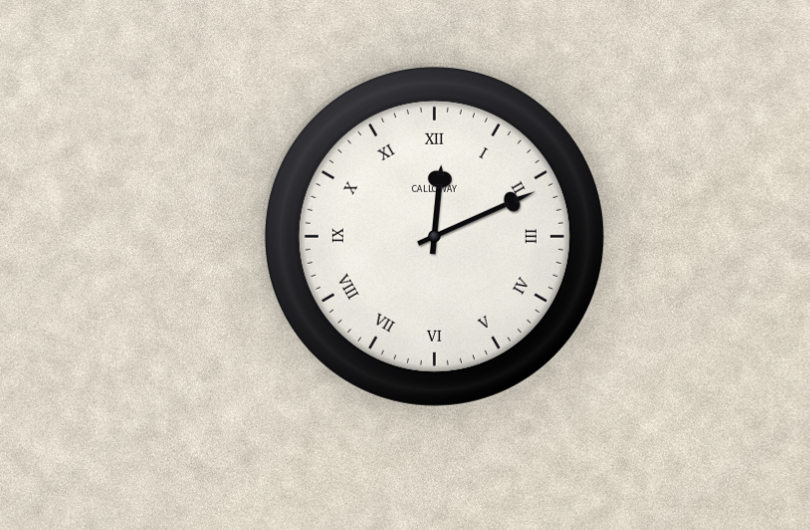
12:11
